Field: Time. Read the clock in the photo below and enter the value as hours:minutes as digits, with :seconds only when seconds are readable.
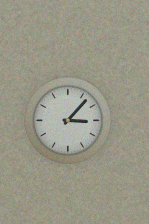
3:07
